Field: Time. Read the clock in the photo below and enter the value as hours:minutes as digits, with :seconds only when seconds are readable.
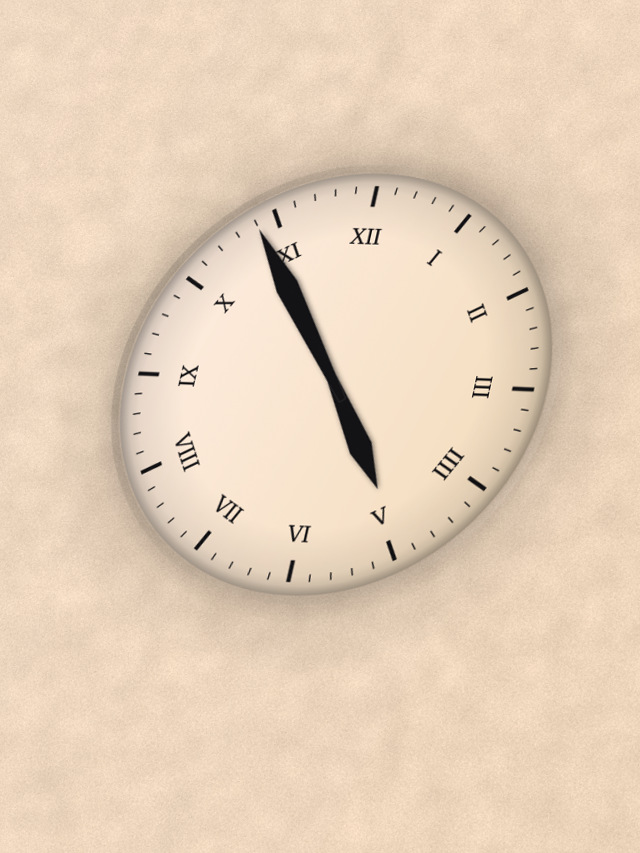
4:54
